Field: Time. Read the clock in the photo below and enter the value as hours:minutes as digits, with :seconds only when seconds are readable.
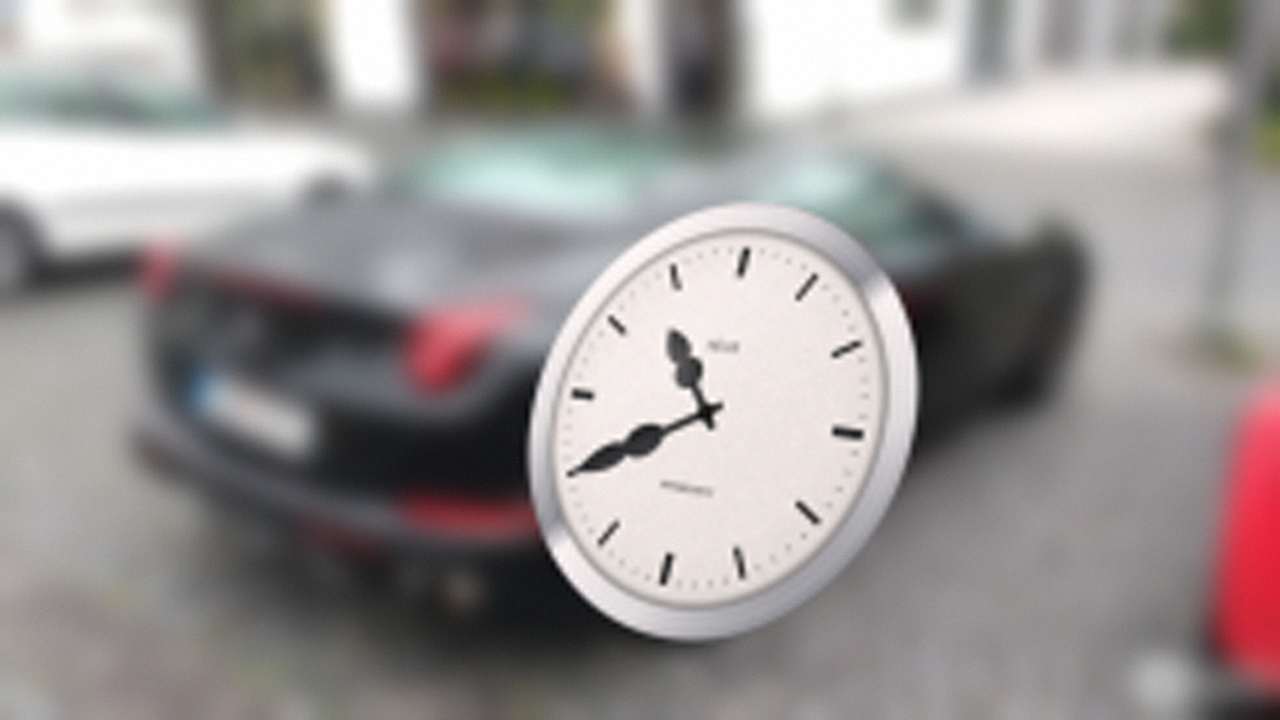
10:40
